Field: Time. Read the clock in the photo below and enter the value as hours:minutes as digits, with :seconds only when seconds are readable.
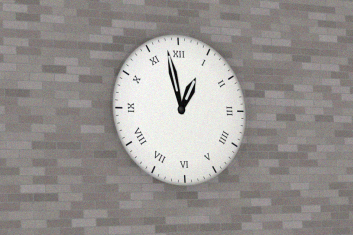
12:58
